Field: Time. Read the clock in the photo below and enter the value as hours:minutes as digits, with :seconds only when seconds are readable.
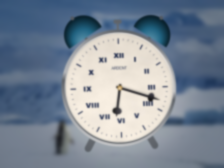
6:18
